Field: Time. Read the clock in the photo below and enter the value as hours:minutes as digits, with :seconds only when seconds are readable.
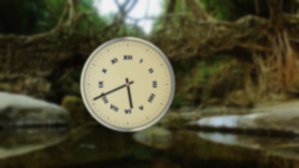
5:41
